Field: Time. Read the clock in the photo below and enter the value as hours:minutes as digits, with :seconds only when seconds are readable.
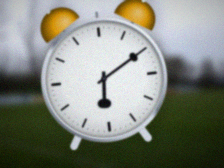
6:10
